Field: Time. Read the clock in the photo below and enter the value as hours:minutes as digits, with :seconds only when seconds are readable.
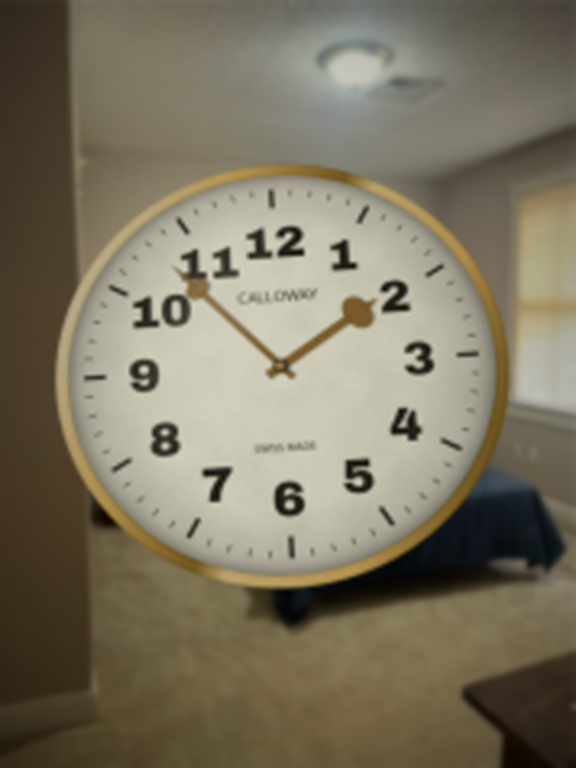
1:53
